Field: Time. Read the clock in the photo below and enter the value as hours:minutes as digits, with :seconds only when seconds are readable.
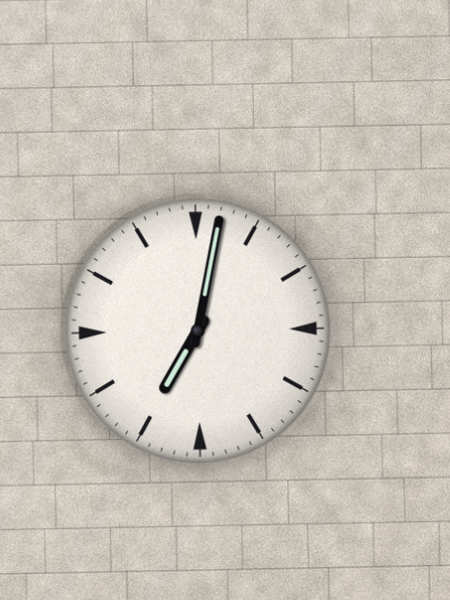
7:02
